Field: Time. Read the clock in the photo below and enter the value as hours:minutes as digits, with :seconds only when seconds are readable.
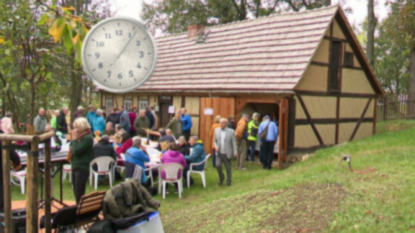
7:06
